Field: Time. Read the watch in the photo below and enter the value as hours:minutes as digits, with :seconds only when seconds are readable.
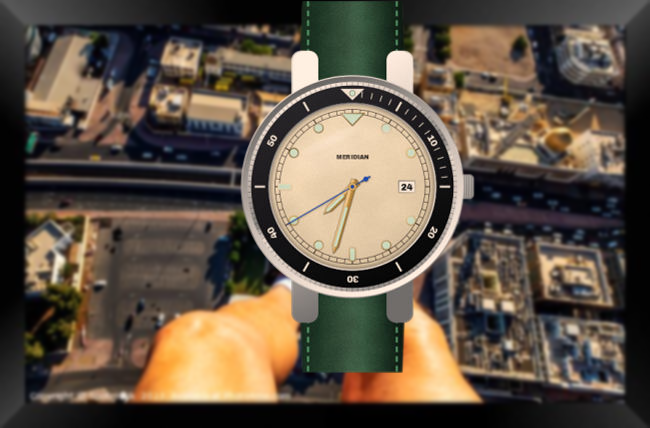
7:32:40
